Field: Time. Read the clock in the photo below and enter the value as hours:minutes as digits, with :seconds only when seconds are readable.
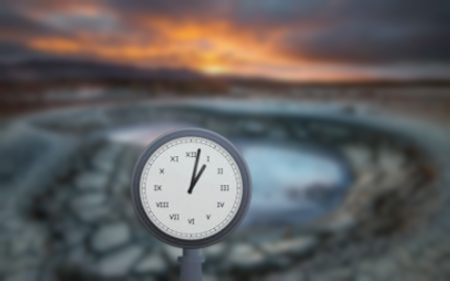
1:02
